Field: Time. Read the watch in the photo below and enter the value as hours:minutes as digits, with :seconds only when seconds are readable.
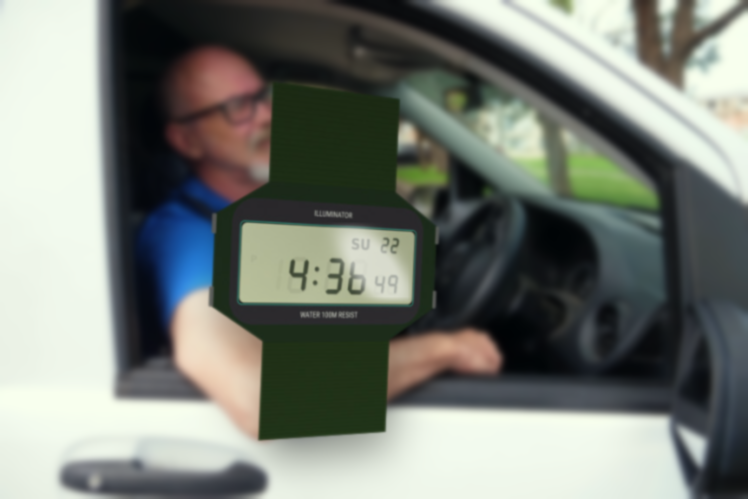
4:36:49
